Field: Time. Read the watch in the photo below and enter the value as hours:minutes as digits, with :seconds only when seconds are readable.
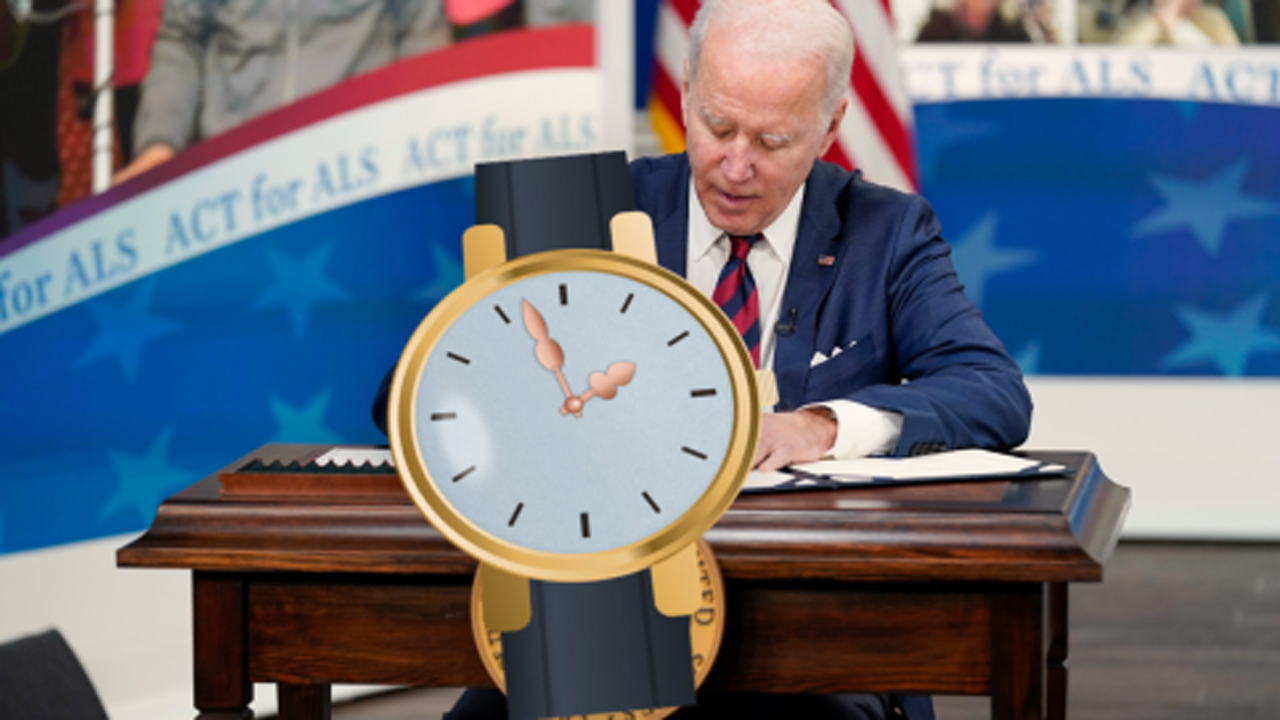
1:57
